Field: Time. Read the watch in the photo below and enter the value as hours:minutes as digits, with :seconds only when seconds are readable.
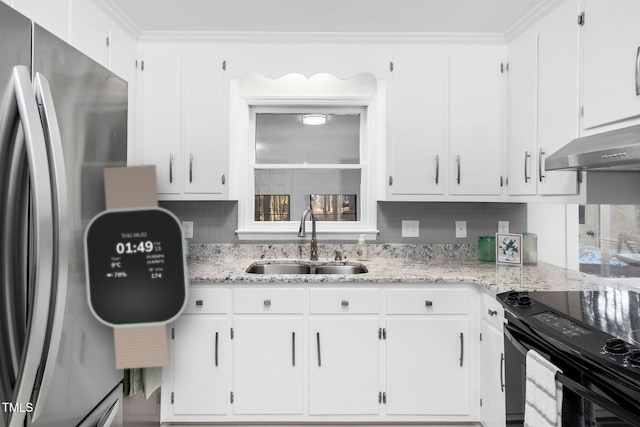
1:49
